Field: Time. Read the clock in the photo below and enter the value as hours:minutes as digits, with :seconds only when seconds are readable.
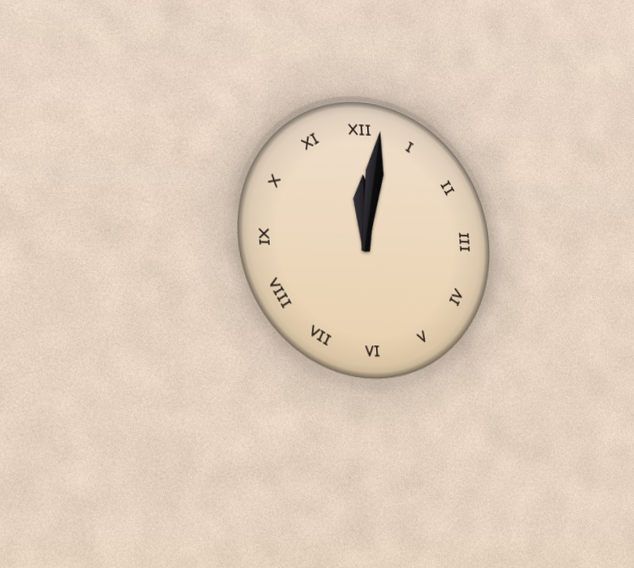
12:02
